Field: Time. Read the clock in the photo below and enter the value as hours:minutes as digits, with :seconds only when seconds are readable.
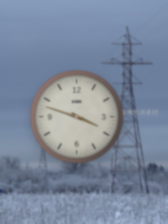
3:48
